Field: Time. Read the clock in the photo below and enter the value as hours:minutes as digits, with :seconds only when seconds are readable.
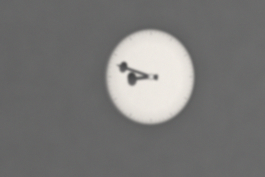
8:48
